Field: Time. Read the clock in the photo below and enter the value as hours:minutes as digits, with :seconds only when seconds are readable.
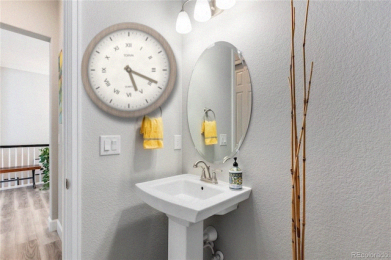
5:19
